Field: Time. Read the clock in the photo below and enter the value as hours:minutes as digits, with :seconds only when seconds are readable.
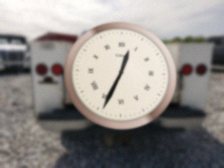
12:34
